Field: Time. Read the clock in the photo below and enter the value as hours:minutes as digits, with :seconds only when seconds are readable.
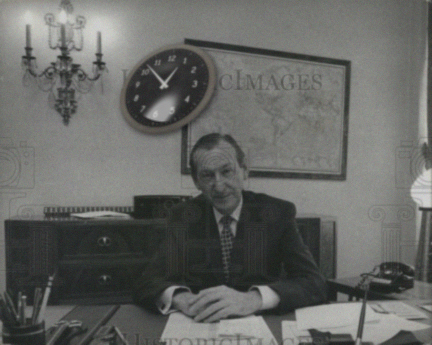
12:52
